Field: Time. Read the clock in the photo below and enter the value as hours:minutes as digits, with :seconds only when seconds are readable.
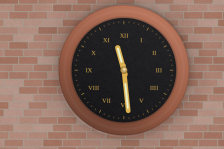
11:29
